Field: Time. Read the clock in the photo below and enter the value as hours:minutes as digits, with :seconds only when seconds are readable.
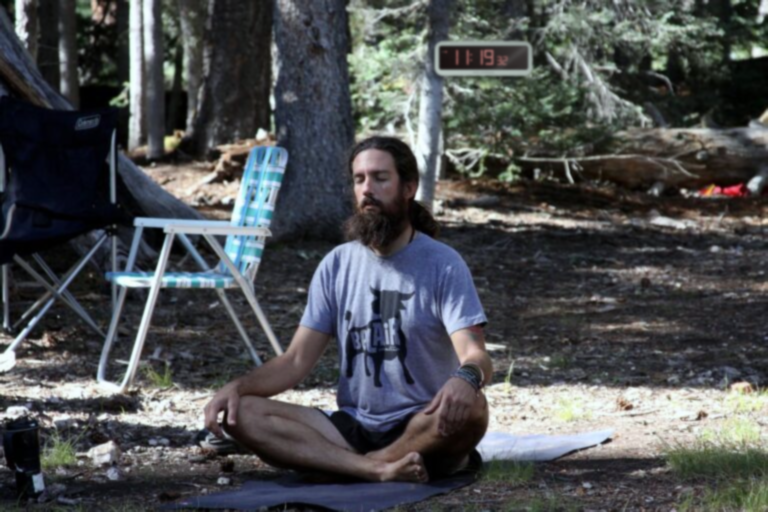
11:19
